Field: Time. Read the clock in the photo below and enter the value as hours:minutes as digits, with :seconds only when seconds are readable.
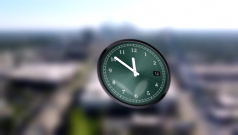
11:51
